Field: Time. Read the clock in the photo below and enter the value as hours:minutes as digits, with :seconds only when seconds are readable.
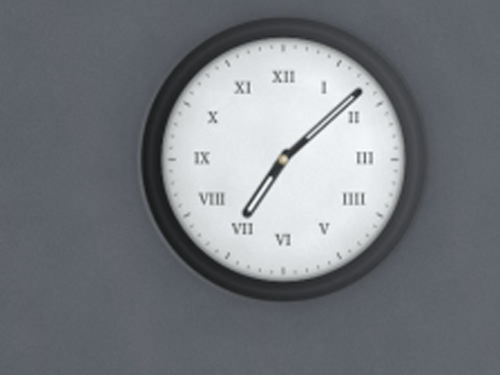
7:08
